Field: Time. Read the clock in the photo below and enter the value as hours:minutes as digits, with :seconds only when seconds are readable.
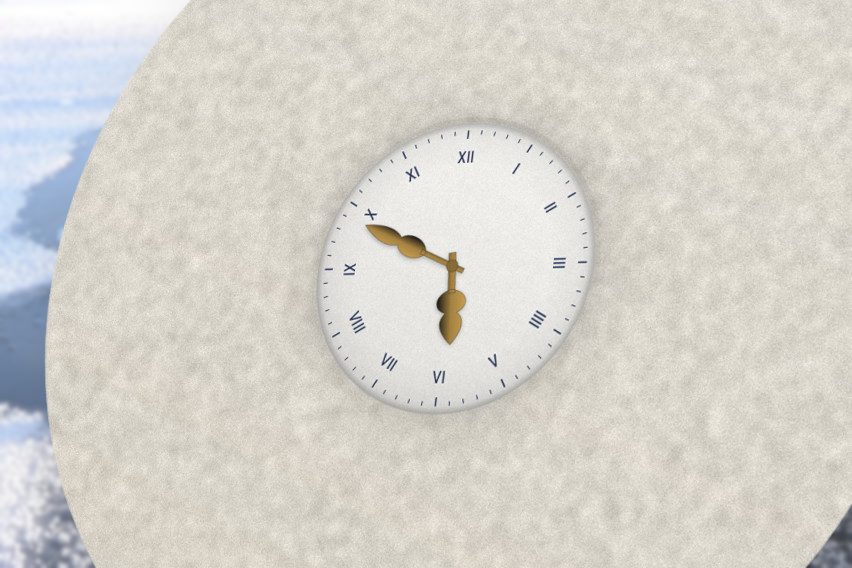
5:49
